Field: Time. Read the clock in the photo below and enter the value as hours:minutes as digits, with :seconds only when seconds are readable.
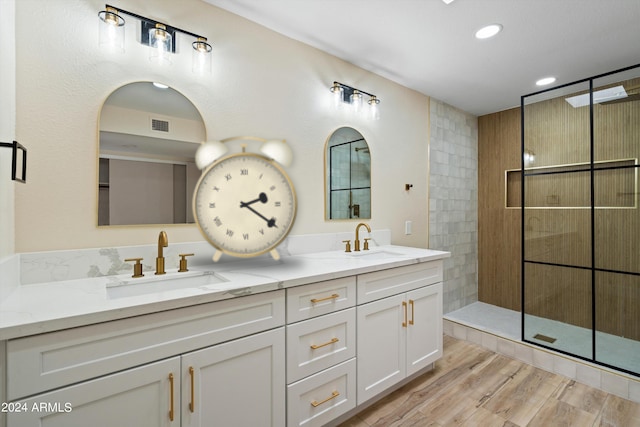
2:21
